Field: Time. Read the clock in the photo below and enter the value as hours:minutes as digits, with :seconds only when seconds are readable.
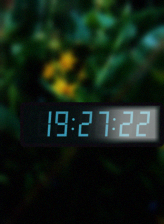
19:27:22
